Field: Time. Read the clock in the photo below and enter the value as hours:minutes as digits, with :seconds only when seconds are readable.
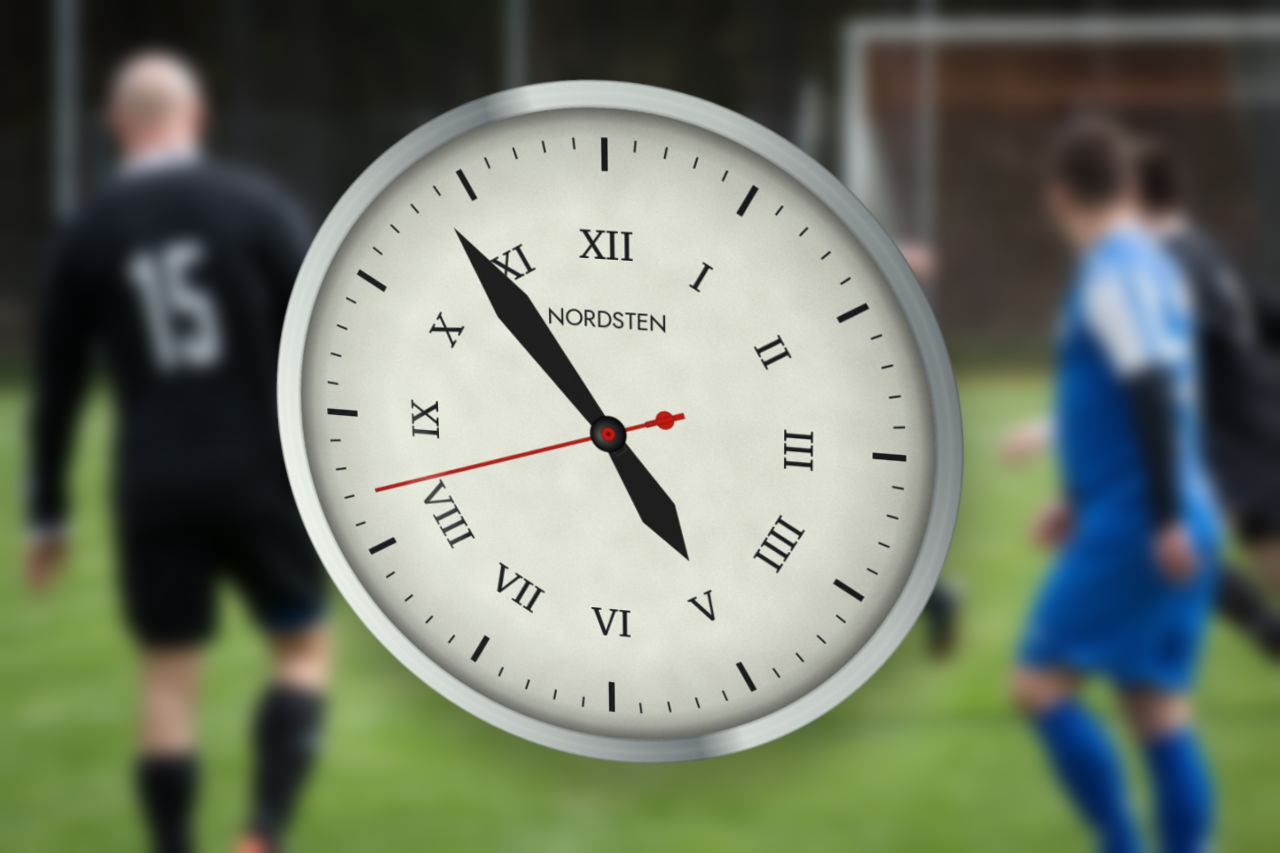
4:53:42
